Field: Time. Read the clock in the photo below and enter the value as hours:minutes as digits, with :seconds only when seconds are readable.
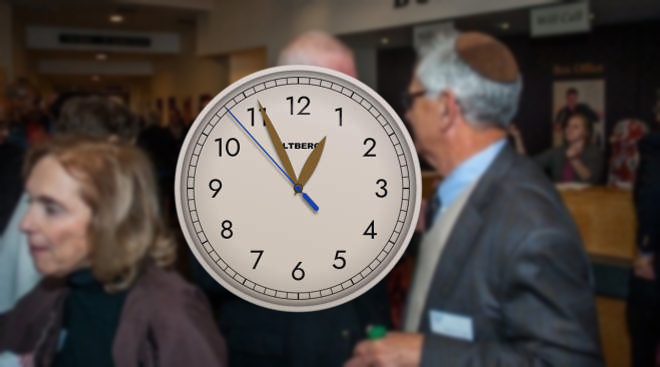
12:55:53
